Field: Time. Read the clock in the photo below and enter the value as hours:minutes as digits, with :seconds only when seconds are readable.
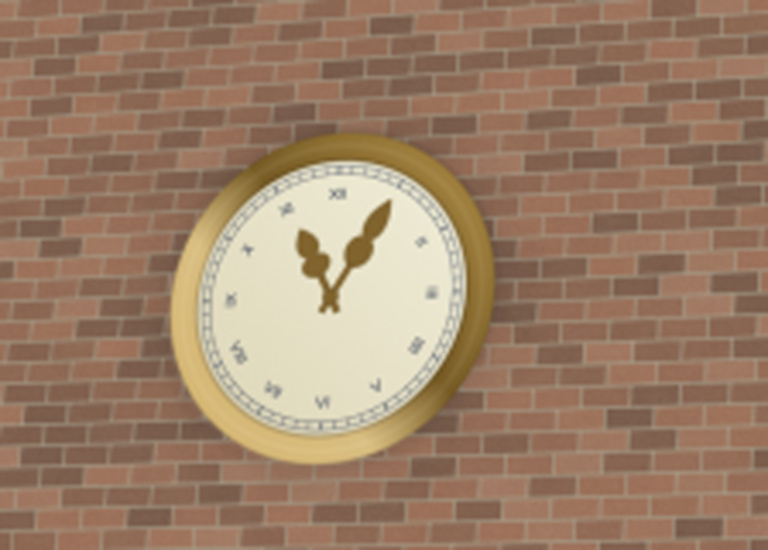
11:05
